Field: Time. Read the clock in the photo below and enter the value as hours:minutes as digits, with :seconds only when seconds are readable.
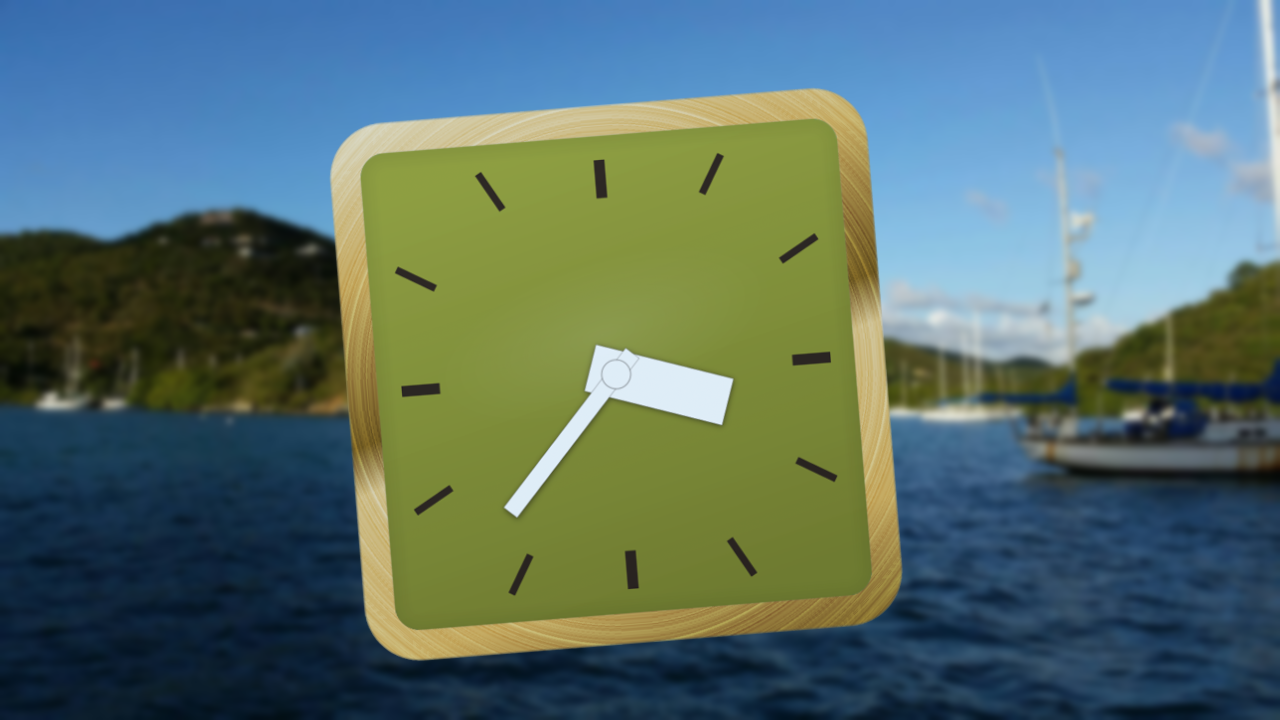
3:37
